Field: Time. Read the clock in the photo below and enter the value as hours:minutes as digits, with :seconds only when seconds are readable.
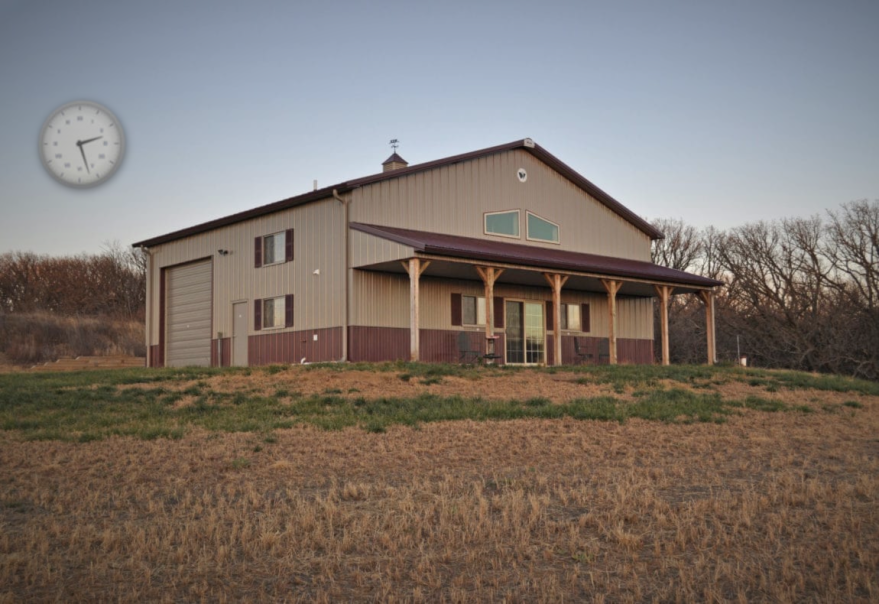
2:27
